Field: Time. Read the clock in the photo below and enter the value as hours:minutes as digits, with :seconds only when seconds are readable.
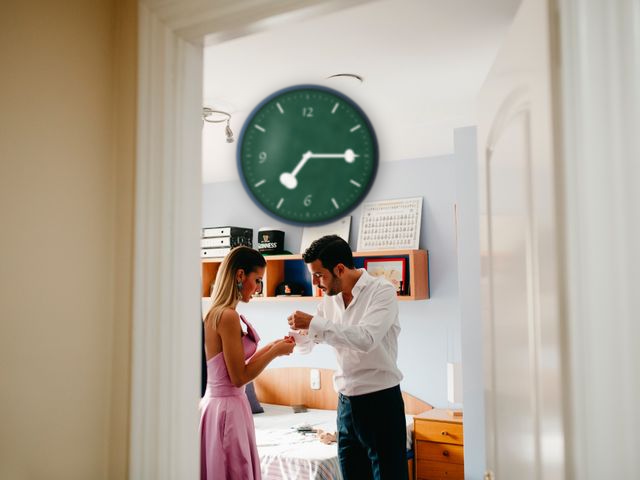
7:15
